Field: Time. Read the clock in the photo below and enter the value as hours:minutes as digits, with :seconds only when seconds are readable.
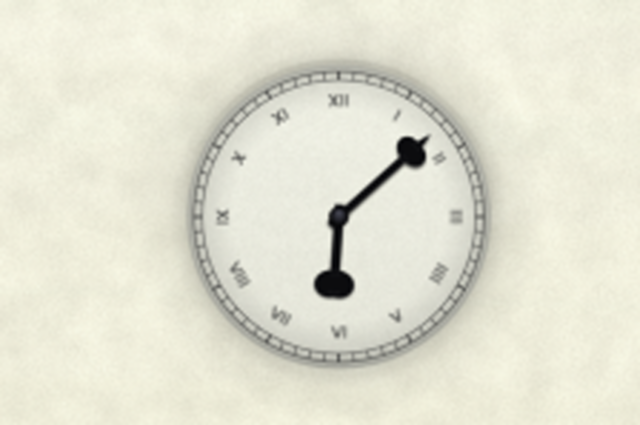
6:08
